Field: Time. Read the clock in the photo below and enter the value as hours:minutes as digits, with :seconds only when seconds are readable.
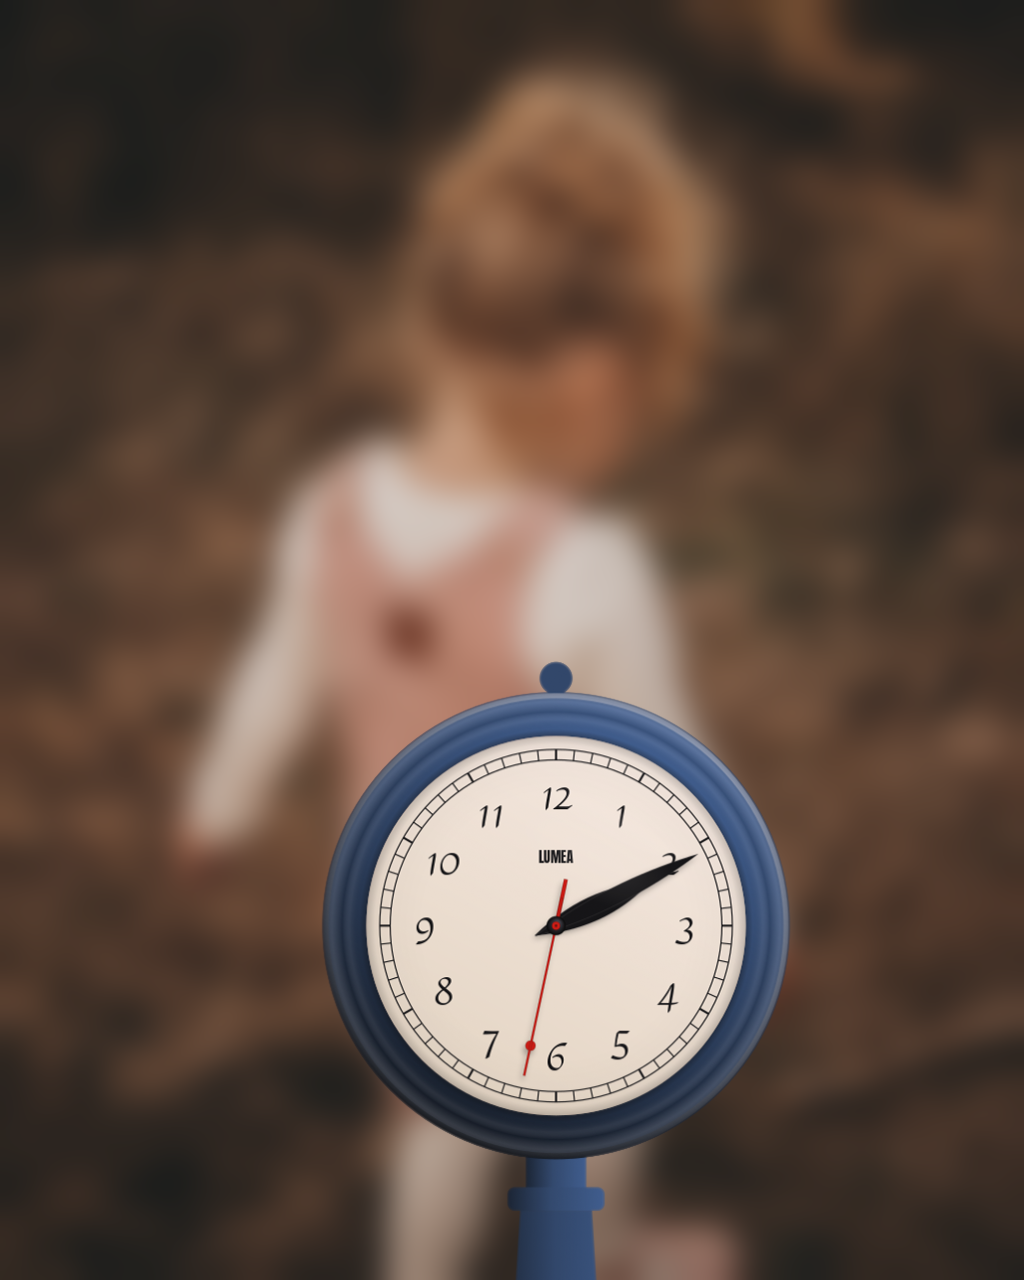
2:10:32
